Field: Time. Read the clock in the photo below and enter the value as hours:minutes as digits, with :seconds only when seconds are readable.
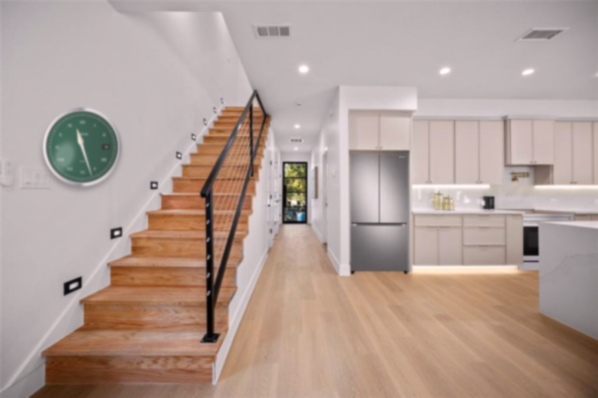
11:27
